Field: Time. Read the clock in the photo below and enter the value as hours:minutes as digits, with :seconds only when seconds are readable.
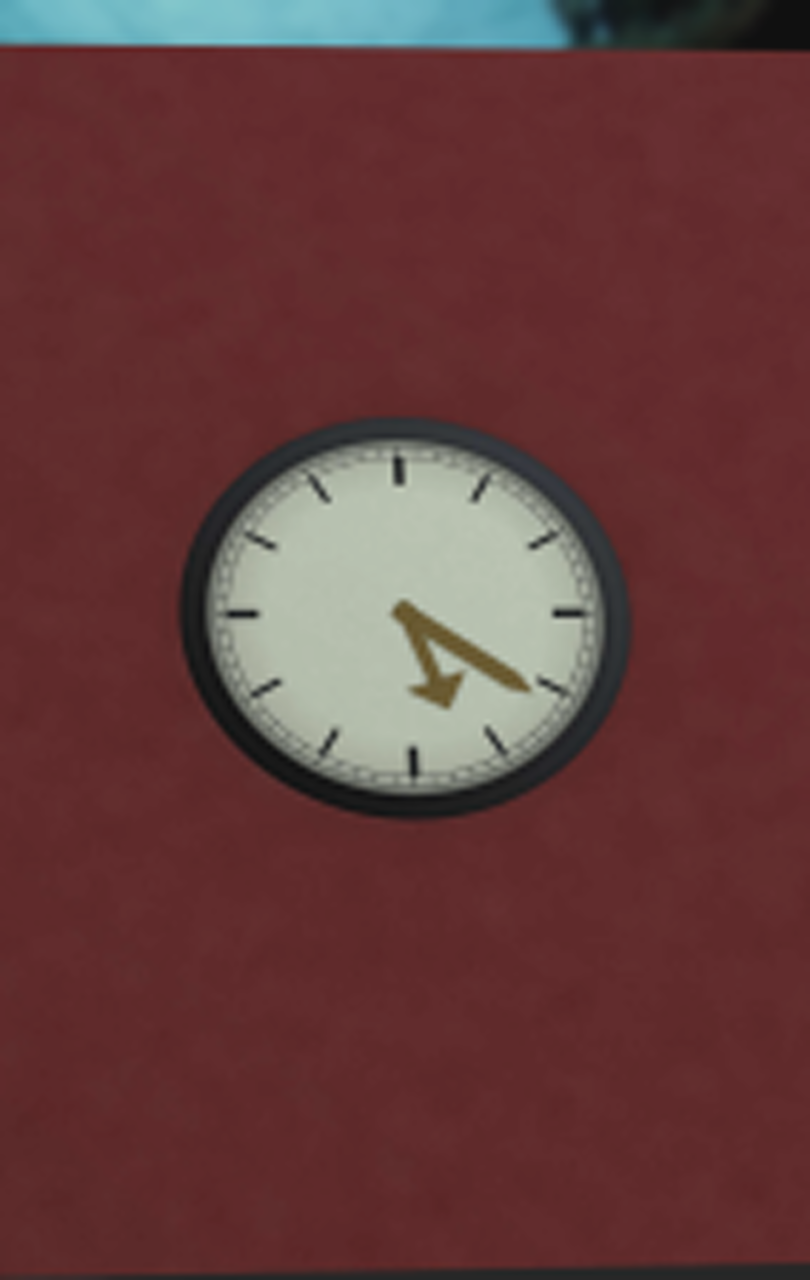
5:21
